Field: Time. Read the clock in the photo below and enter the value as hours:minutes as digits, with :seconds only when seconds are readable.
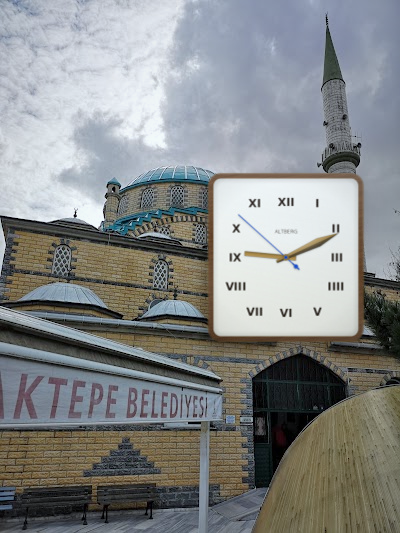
9:10:52
